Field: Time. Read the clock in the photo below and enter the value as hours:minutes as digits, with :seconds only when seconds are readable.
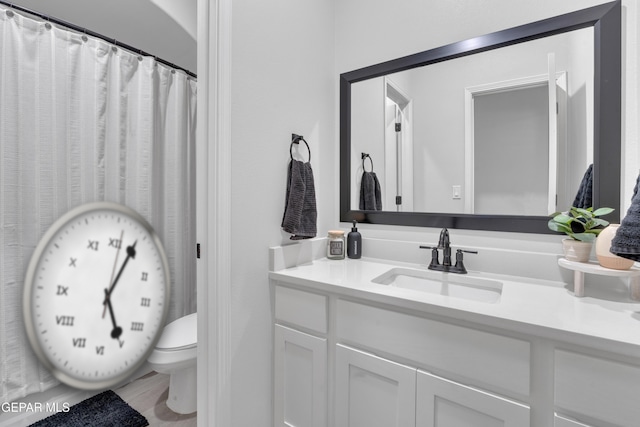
5:04:01
